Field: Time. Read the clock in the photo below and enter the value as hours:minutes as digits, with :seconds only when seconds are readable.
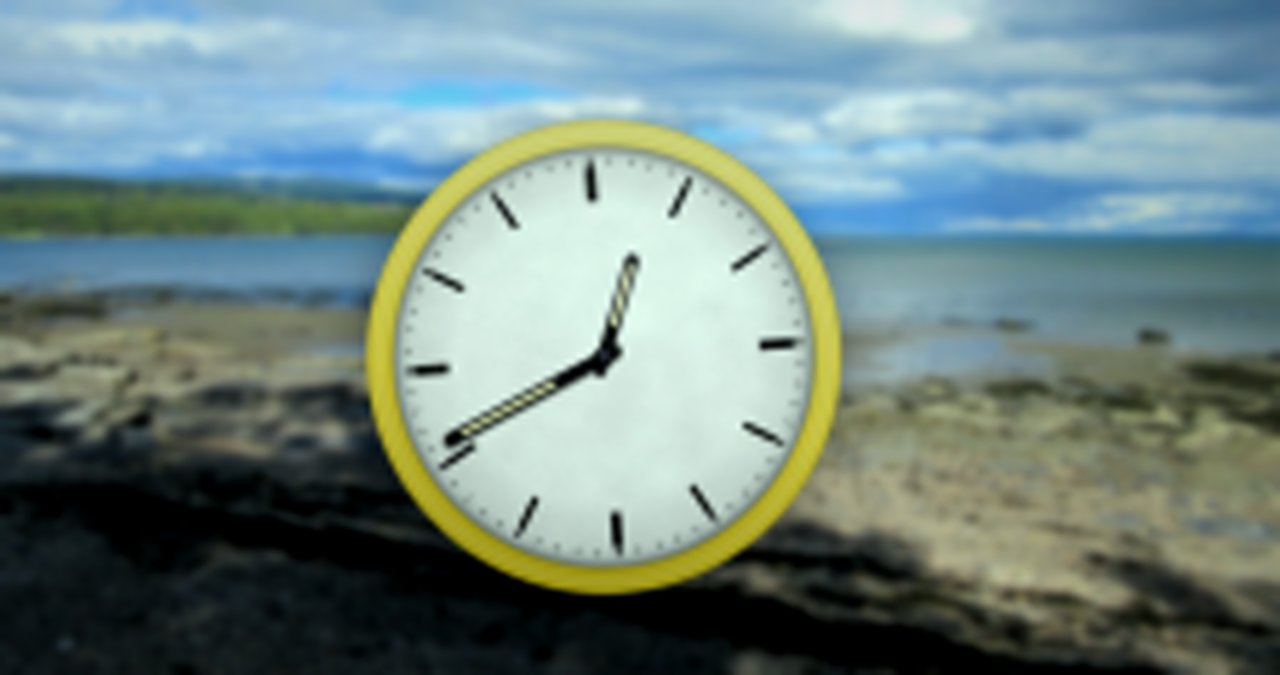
12:41
